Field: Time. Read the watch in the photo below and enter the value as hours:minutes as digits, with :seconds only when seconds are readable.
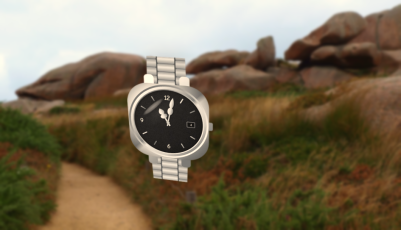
11:02
